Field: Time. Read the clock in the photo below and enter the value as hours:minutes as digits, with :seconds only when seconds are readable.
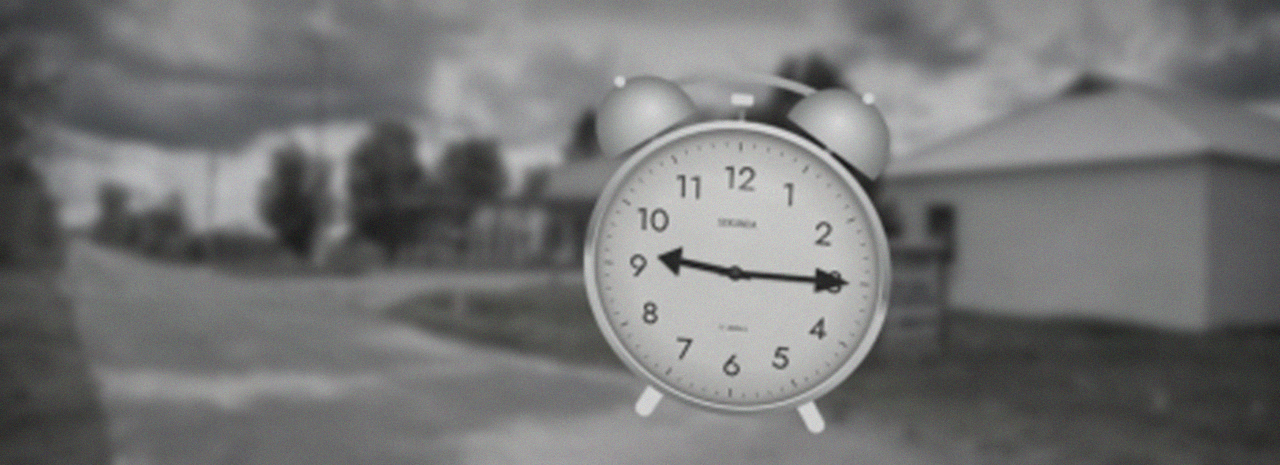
9:15
